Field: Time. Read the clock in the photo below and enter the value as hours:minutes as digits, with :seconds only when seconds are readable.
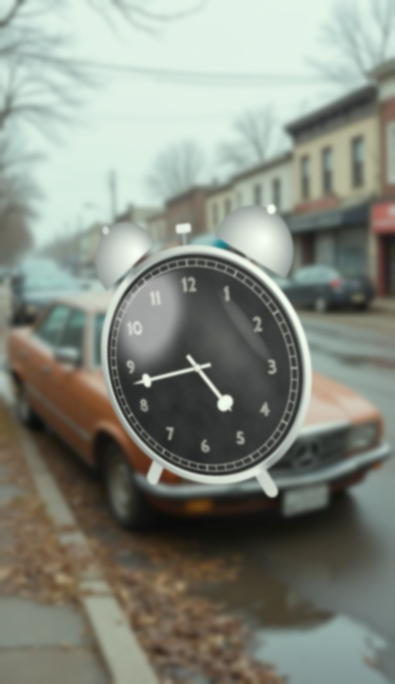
4:43
